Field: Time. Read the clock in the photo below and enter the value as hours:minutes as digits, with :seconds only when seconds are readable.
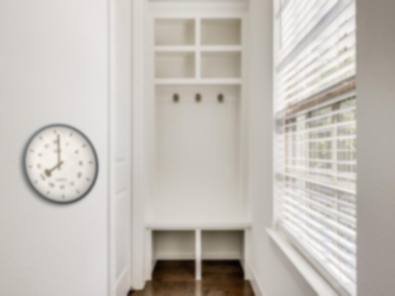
8:01
